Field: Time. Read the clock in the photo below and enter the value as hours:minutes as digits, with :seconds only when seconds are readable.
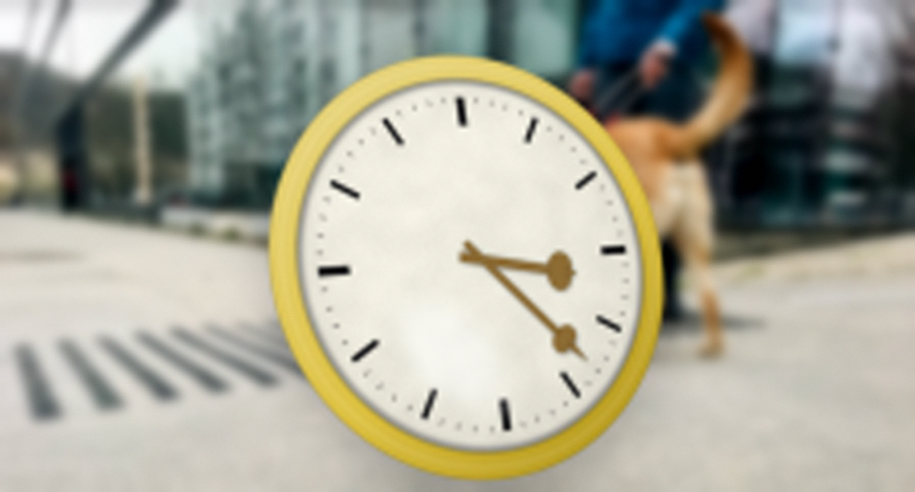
3:23
